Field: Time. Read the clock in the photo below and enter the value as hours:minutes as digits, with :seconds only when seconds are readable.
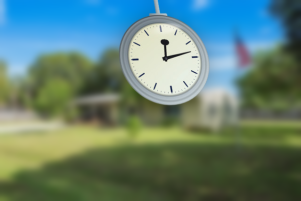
12:13
